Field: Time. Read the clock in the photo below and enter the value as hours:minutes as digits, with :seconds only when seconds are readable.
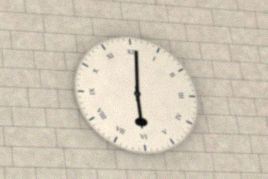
6:01
